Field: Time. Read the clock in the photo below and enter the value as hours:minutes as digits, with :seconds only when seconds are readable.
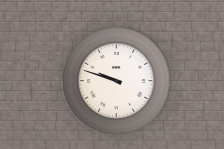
9:48
